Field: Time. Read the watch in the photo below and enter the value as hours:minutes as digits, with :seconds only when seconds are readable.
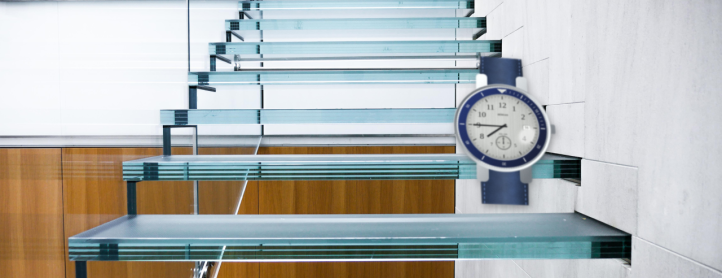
7:45
